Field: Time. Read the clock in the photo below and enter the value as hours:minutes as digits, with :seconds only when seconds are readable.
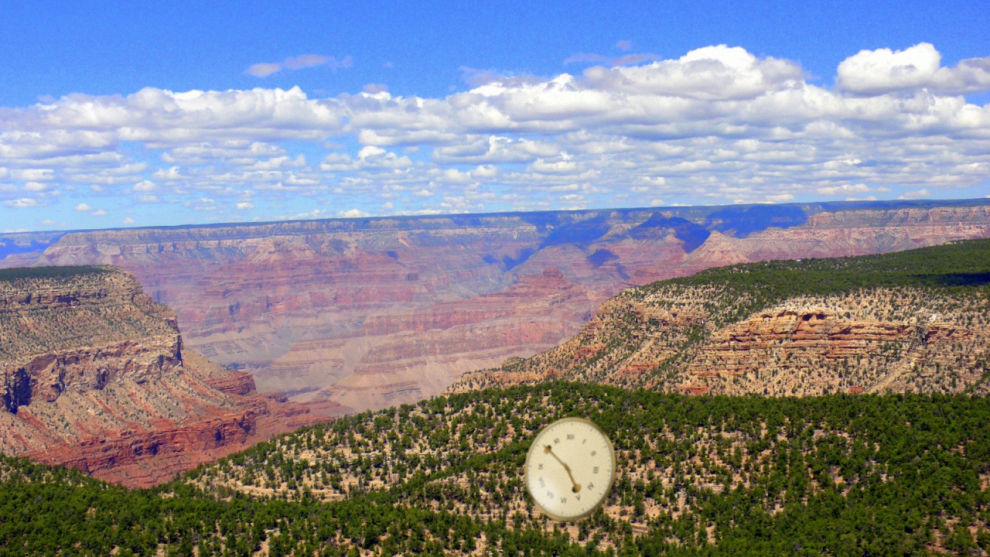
4:51
